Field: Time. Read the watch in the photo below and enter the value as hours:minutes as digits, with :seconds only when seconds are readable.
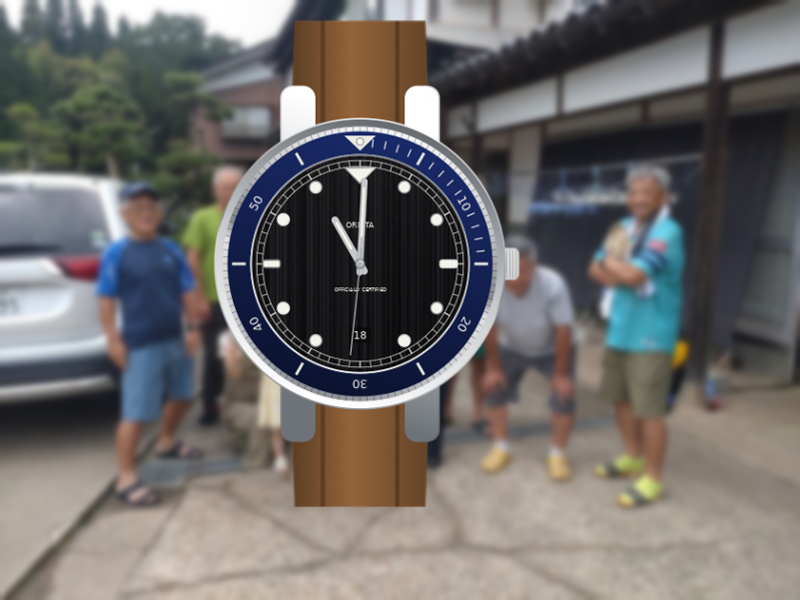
11:00:31
